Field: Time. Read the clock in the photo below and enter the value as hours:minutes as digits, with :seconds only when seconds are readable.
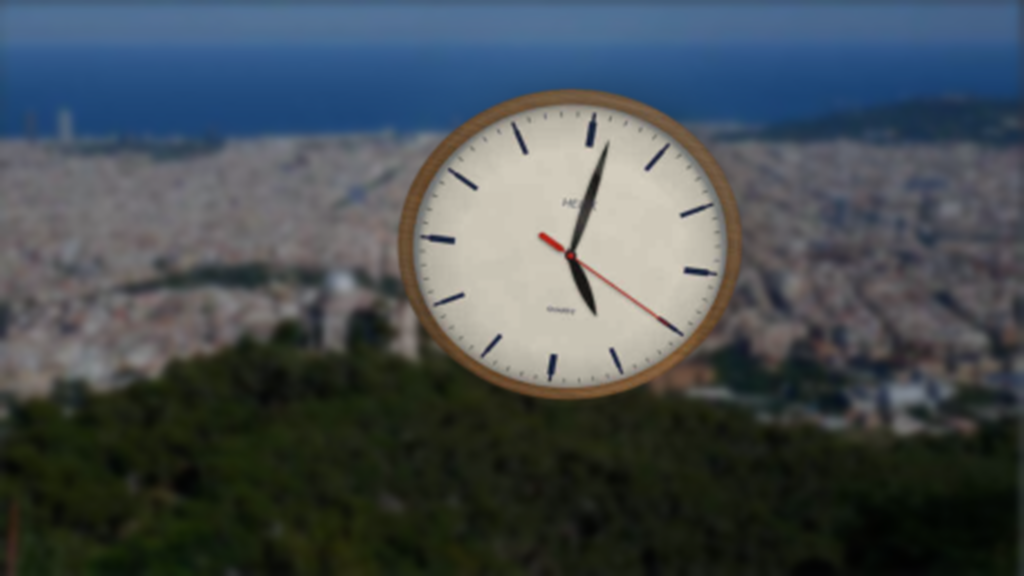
5:01:20
